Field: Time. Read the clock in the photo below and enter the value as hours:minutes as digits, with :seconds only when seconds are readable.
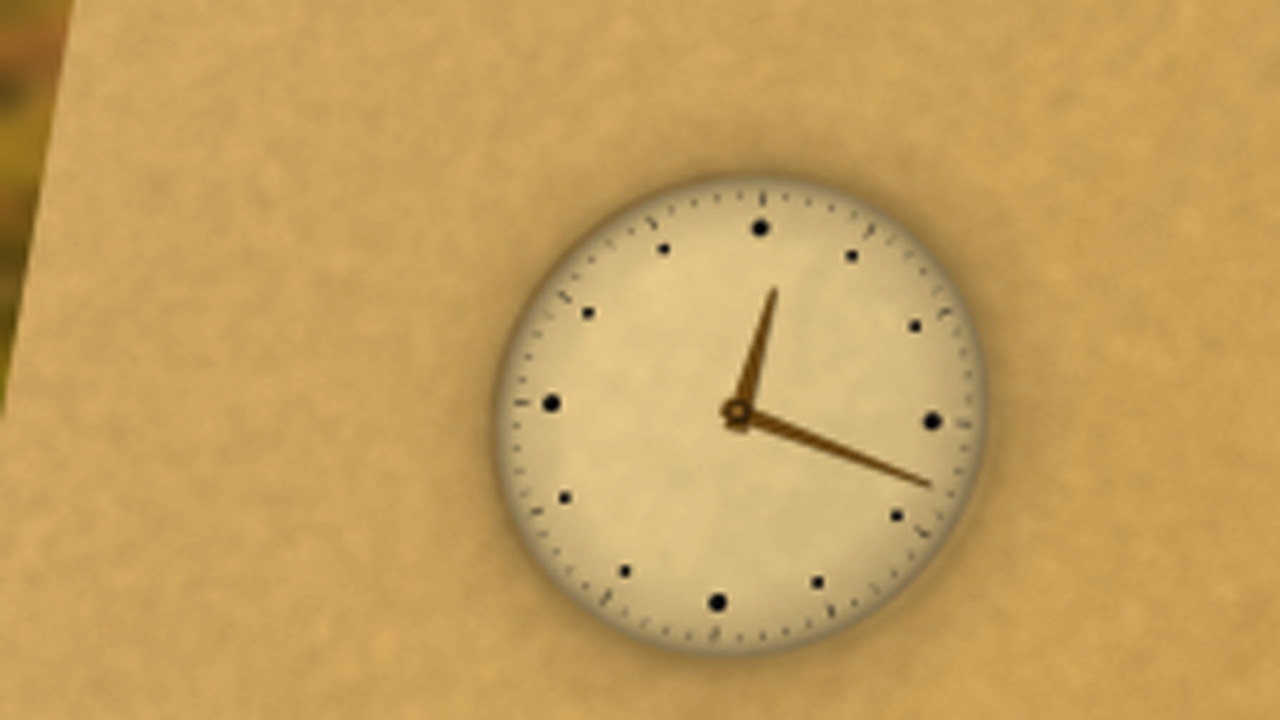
12:18
